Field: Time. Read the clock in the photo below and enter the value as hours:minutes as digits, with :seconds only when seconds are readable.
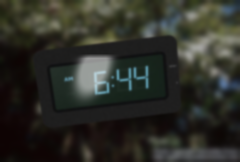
6:44
